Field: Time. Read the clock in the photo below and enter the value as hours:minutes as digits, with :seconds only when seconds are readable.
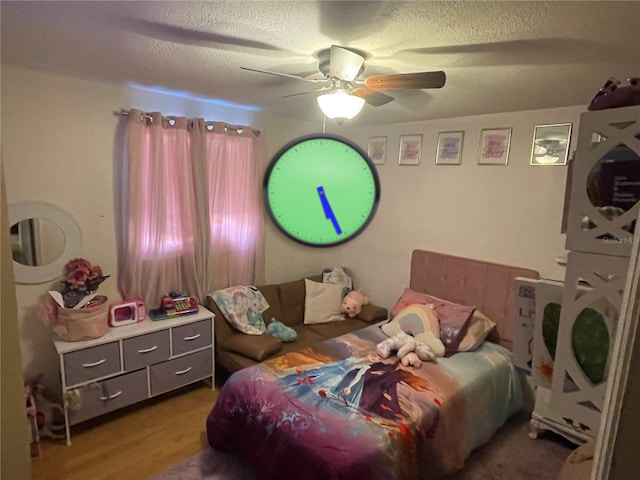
5:26
